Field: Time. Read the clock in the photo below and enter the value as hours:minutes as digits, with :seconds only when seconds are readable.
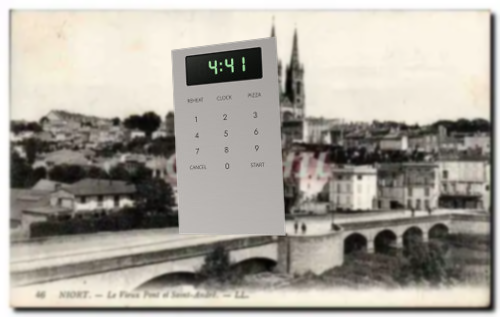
4:41
